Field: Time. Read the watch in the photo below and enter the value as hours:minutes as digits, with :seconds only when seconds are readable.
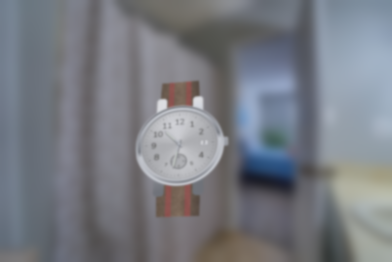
10:32
